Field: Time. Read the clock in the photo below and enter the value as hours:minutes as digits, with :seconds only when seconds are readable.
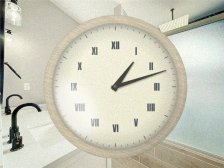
1:12
